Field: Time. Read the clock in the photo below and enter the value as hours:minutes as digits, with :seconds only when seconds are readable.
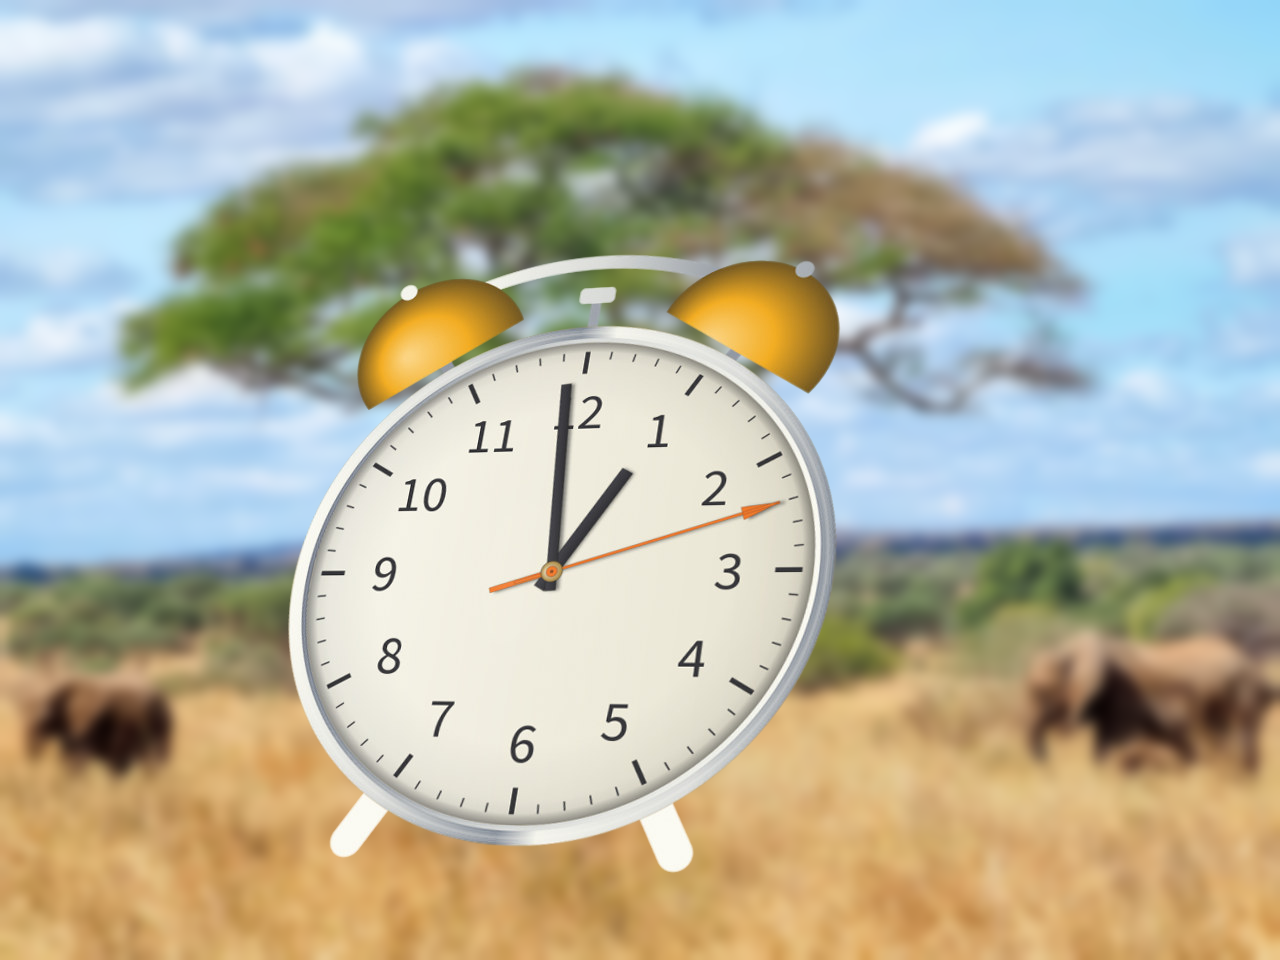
12:59:12
